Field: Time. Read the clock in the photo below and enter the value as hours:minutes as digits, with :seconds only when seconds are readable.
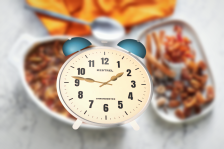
1:47
